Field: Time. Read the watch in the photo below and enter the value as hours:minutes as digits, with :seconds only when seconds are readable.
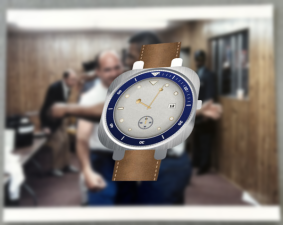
10:04
